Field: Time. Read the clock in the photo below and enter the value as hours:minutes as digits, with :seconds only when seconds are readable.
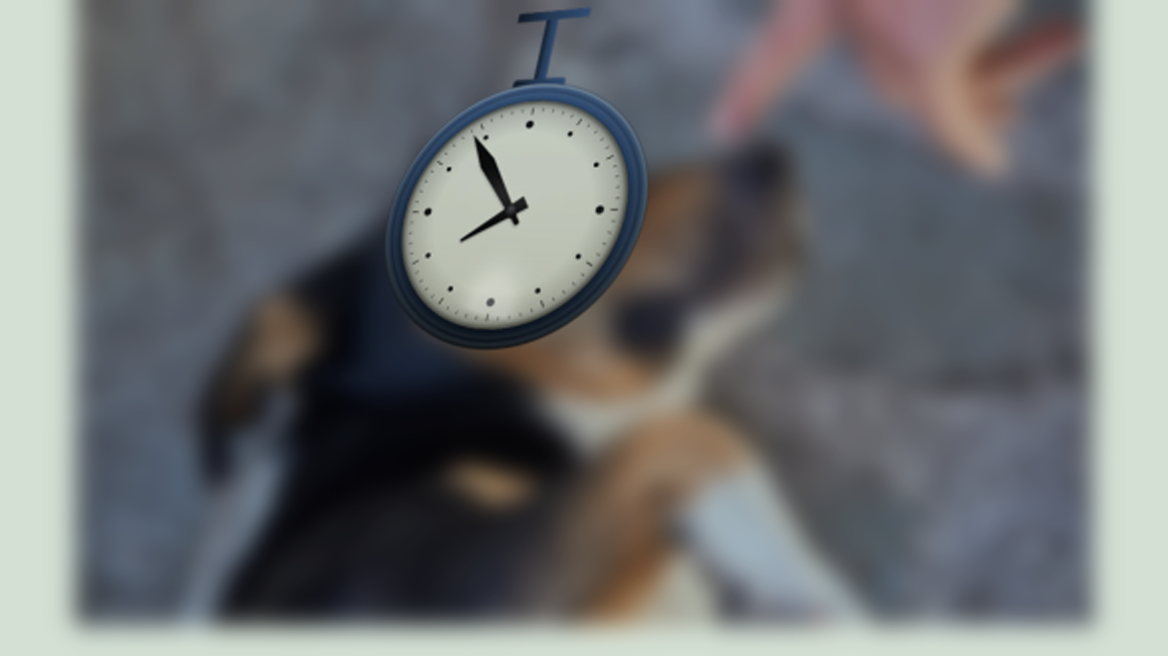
7:54
